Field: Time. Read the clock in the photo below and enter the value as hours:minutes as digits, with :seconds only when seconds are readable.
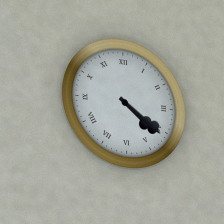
4:21
